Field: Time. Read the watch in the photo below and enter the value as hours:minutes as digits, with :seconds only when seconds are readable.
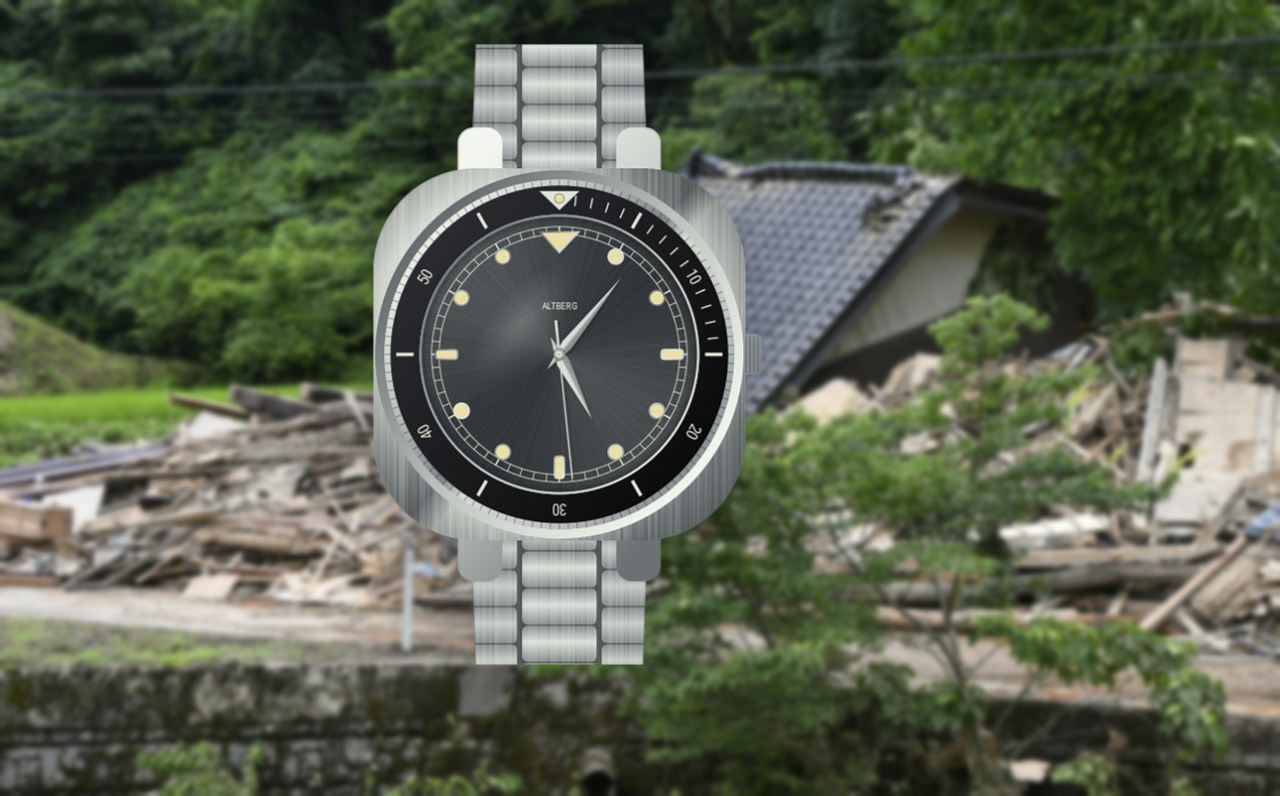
5:06:29
